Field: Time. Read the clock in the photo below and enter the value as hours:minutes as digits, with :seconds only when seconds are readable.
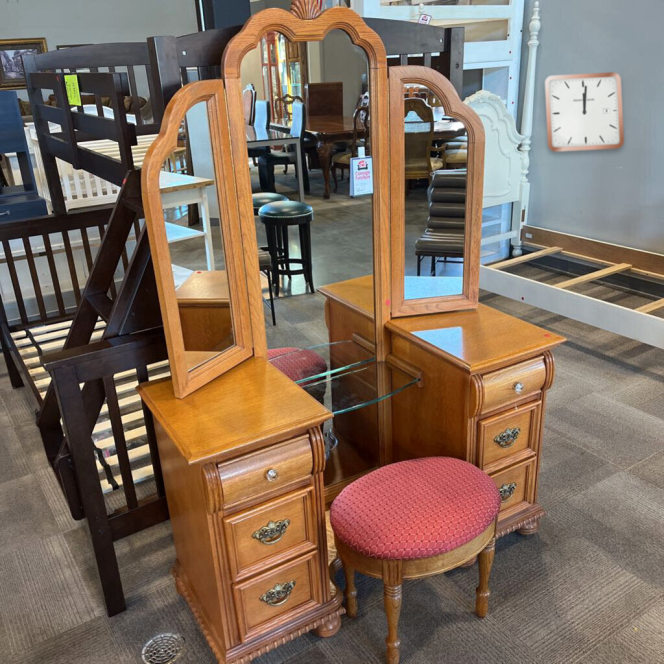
12:01
